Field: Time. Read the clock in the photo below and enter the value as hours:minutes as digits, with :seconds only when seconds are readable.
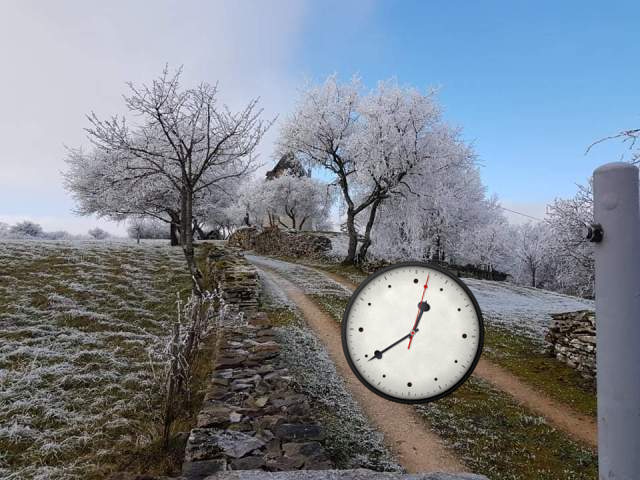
12:39:02
